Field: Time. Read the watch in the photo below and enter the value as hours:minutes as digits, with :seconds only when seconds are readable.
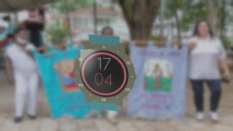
17:04
